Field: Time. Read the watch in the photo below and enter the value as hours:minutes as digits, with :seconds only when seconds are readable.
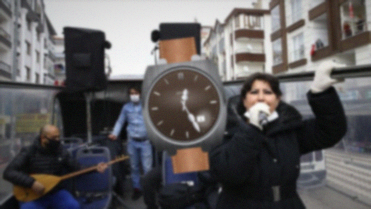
12:26
